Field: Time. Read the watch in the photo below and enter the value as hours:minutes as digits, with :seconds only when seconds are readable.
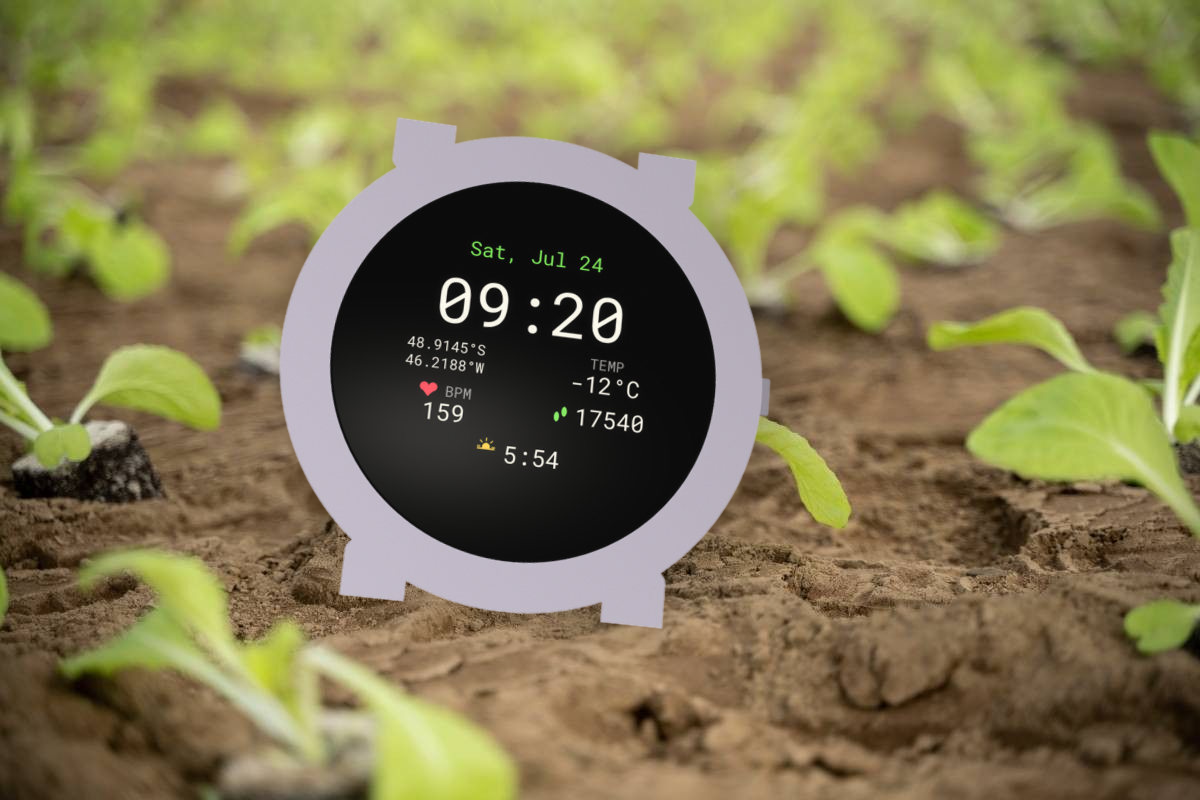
9:20
